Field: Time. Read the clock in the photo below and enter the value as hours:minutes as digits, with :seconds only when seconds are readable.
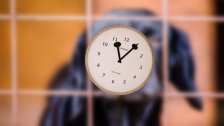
11:05
